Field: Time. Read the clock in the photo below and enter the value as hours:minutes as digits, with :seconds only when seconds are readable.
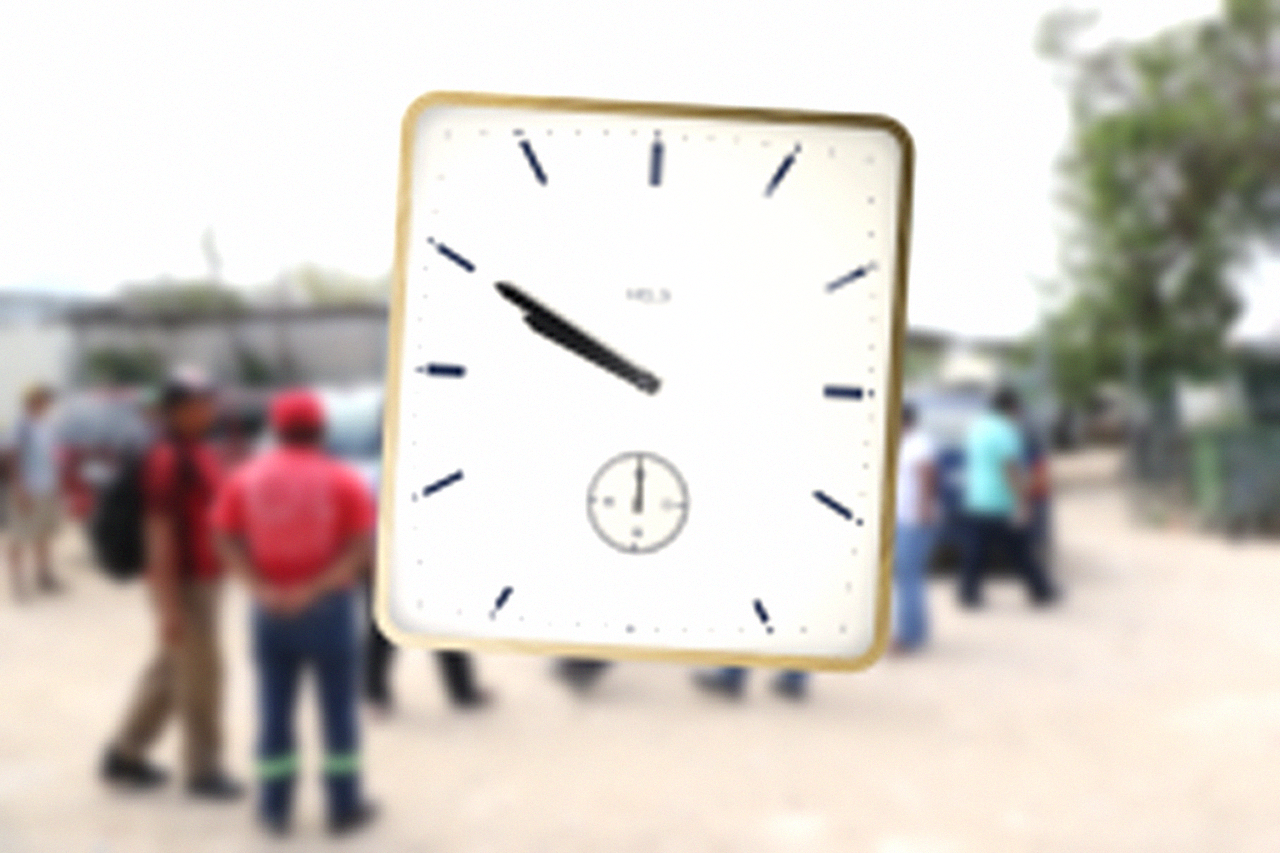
9:50
